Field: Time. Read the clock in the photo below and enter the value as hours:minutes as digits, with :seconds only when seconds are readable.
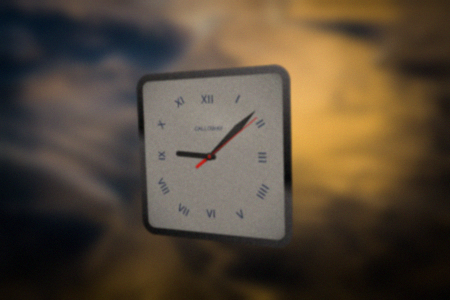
9:08:09
